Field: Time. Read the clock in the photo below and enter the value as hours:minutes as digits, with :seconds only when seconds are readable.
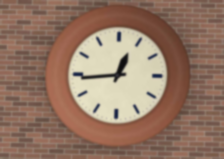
12:44
